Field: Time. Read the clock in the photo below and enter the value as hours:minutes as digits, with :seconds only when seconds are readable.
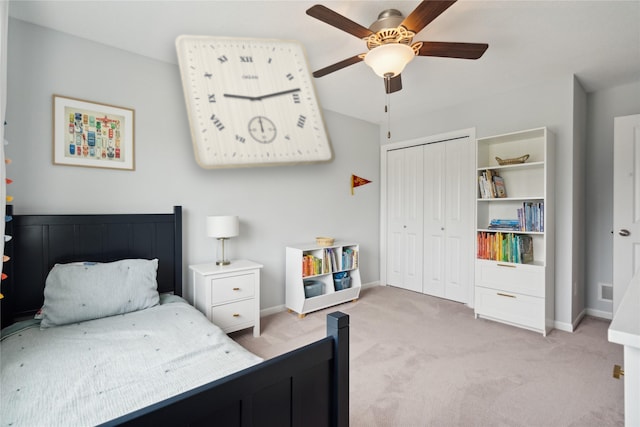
9:13
